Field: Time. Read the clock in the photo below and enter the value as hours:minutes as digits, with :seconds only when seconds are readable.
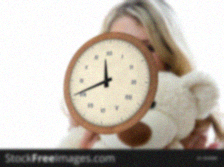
11:41
